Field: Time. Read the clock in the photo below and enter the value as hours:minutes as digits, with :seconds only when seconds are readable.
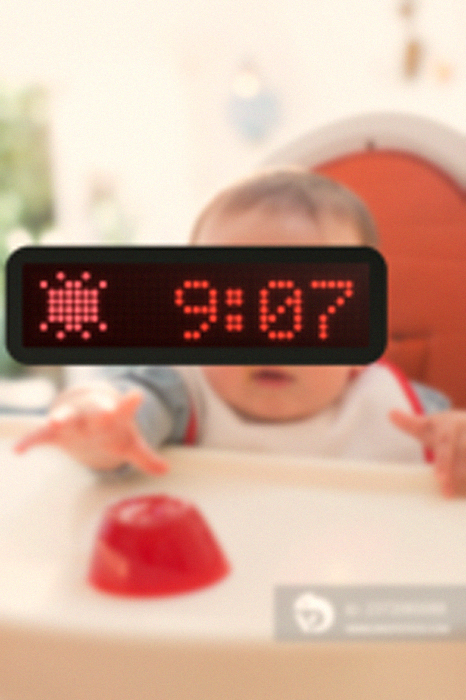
9:07
